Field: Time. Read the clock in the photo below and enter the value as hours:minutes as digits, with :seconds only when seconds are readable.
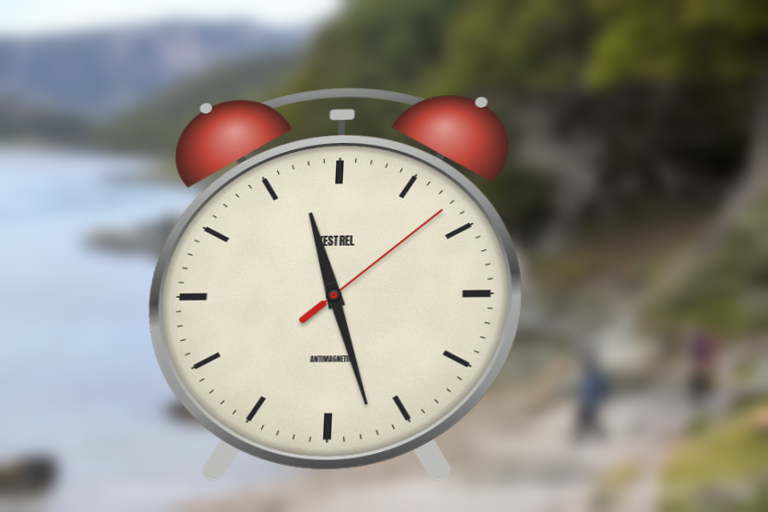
11:27:08
